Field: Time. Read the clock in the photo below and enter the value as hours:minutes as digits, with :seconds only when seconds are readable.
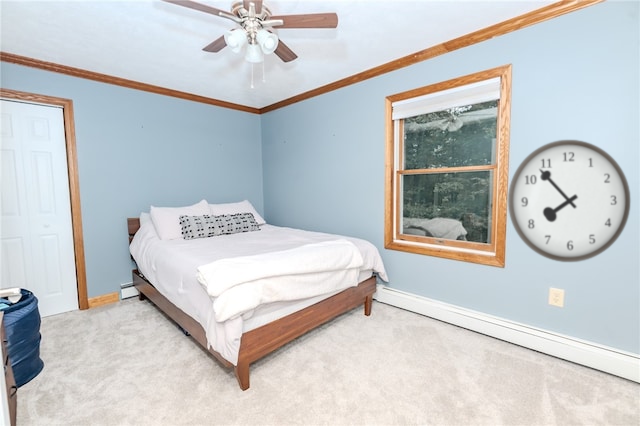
7:53
